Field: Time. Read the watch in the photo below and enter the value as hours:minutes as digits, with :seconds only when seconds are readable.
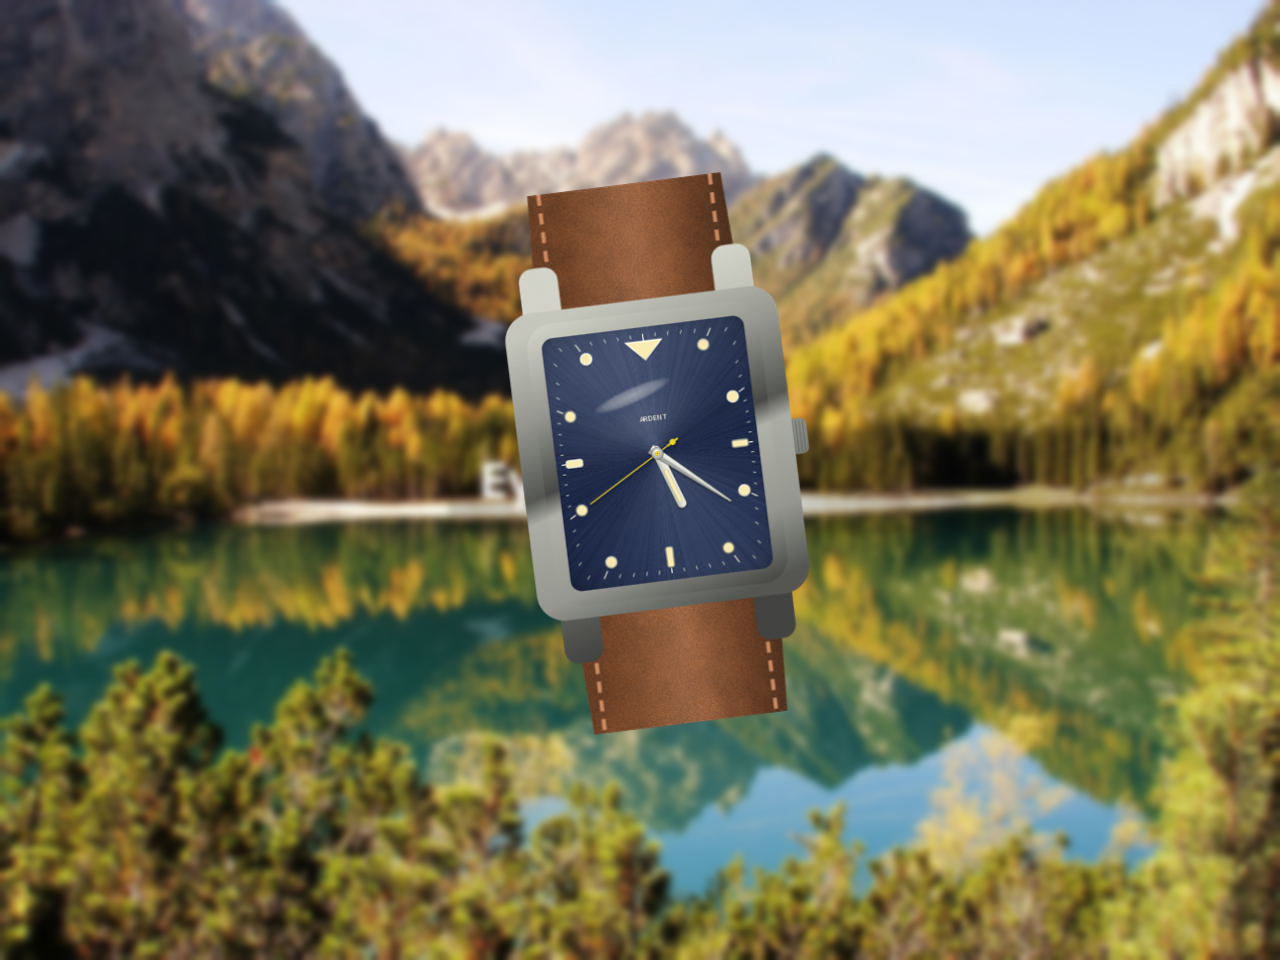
5:21:40
